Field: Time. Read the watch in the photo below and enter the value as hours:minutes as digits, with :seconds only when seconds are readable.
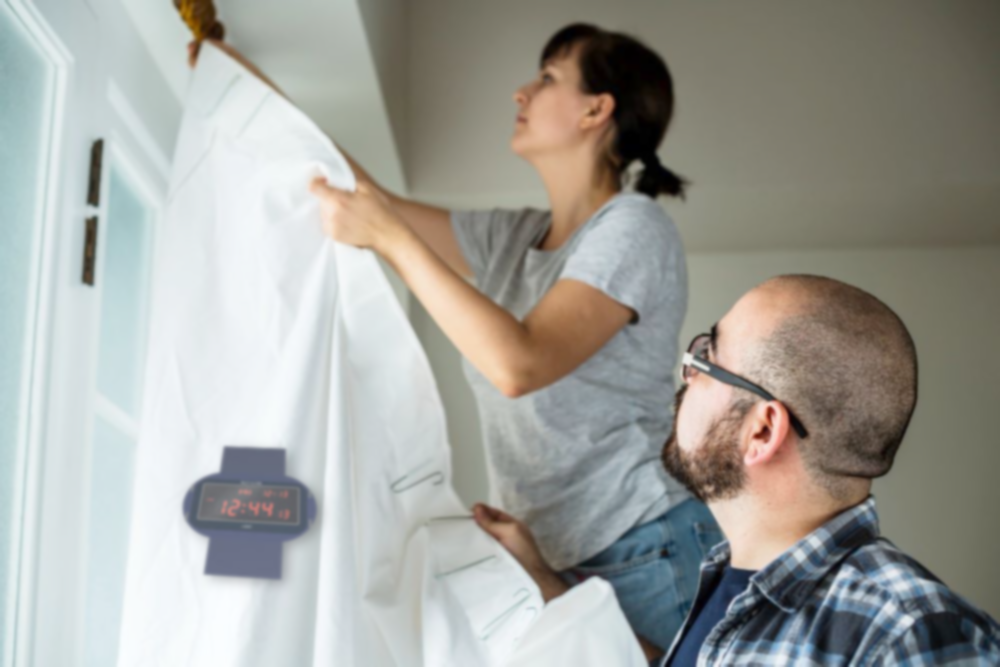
12:44
